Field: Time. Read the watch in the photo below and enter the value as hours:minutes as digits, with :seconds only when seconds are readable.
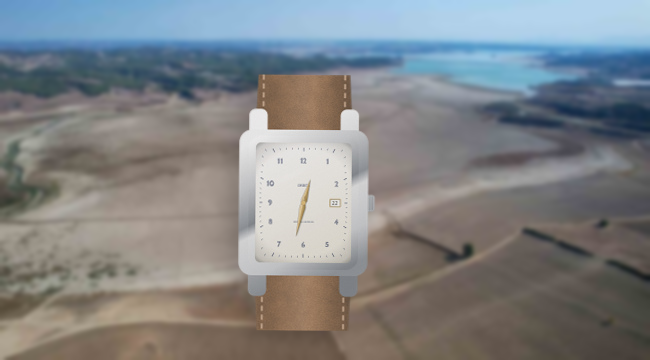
12:32
